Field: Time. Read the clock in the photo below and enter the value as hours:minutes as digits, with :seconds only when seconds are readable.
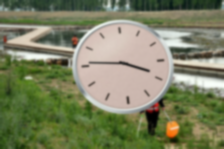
3:46
